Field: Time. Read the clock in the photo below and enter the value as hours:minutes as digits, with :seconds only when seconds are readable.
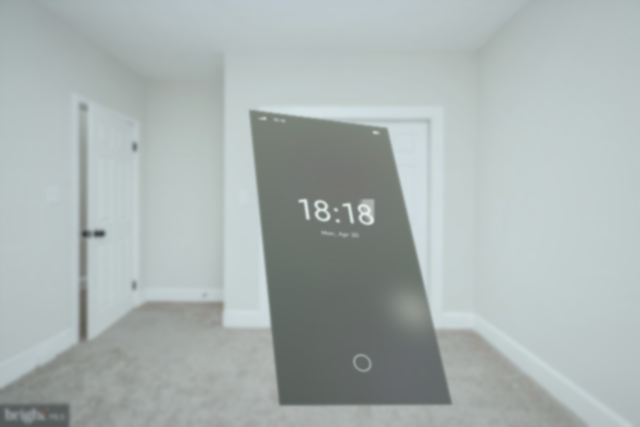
18:18
